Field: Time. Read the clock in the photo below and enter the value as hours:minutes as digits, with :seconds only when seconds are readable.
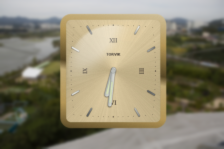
6:31
